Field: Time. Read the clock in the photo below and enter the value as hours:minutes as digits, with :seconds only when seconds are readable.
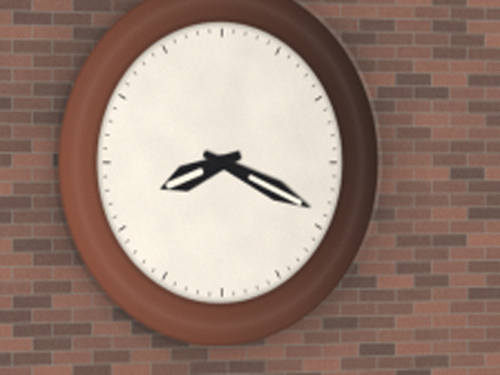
8:19
